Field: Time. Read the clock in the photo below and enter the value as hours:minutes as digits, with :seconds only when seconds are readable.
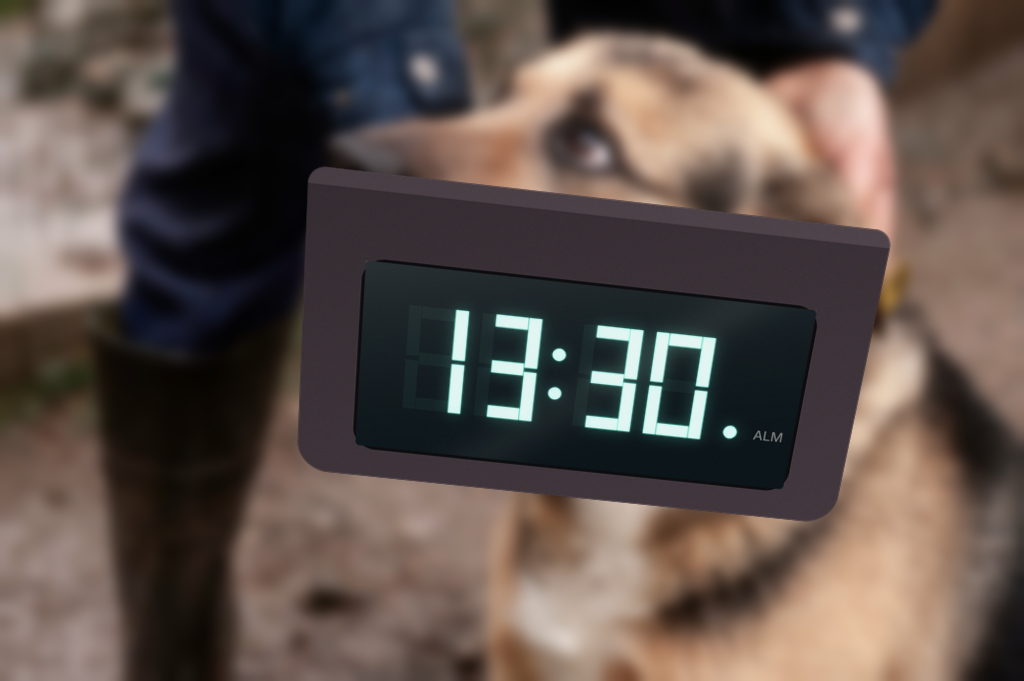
13:30
